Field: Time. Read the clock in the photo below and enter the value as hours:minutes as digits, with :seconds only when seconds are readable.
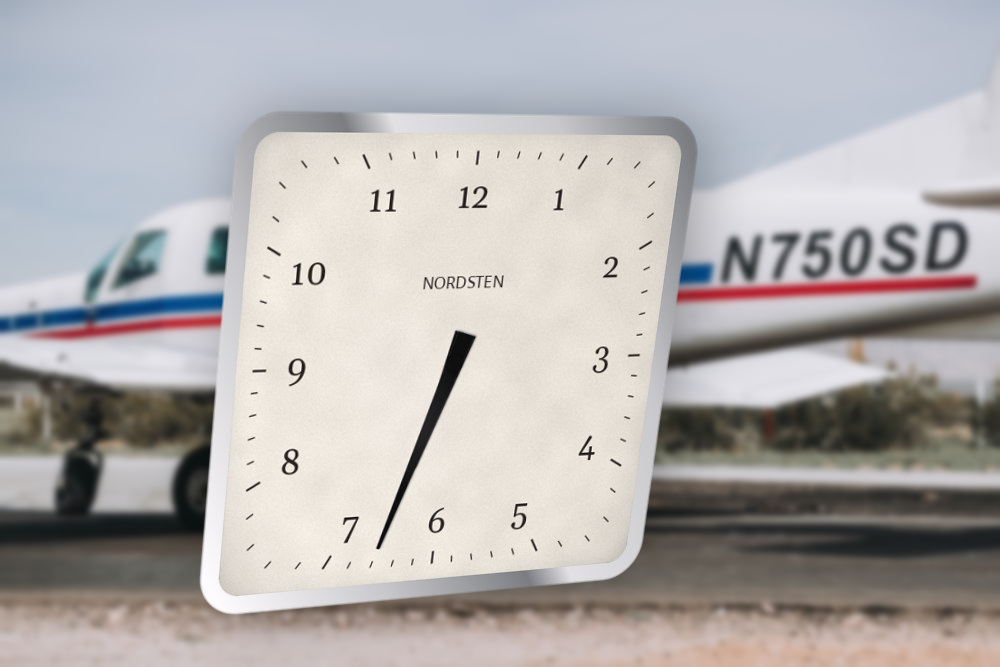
6:33
